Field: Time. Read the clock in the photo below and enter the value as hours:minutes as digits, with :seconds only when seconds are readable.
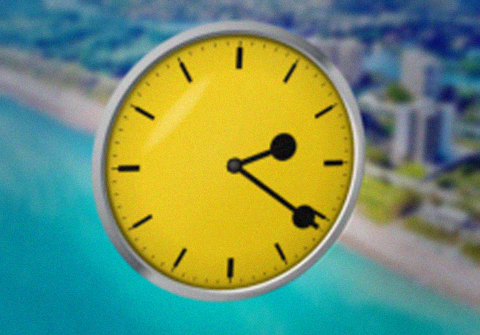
2:21
